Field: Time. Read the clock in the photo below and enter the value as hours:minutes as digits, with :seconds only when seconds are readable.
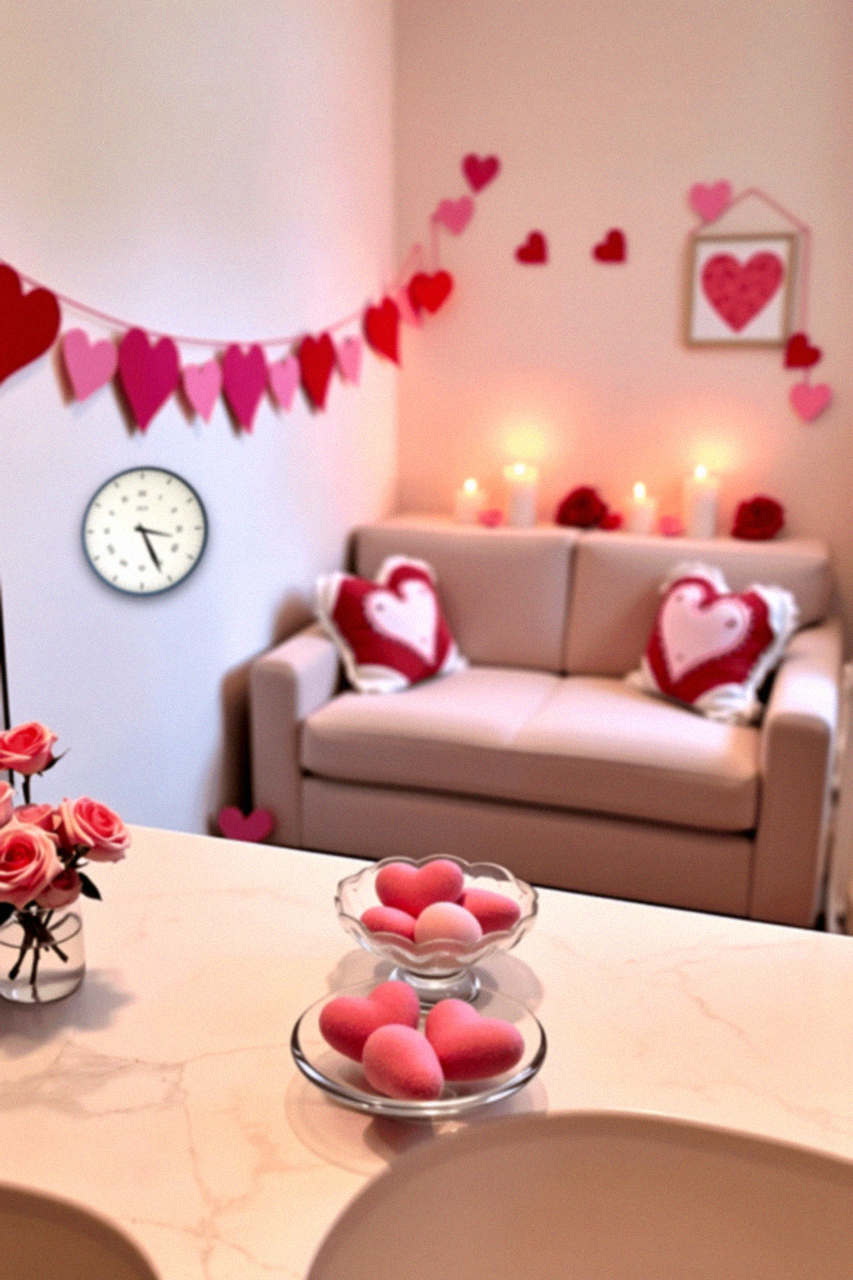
3:26
